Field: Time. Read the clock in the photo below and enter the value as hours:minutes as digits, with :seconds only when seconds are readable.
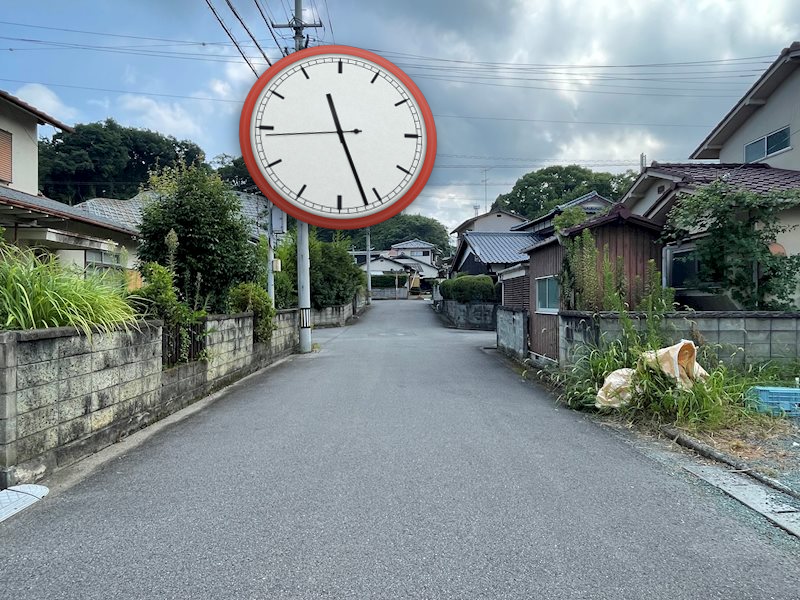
11:26:44
